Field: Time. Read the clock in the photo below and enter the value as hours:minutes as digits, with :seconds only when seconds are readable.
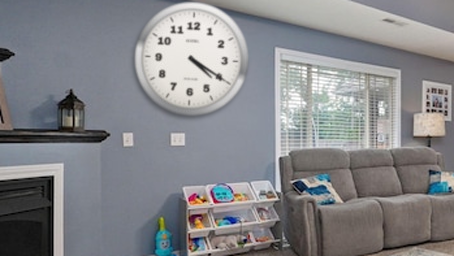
4:20
